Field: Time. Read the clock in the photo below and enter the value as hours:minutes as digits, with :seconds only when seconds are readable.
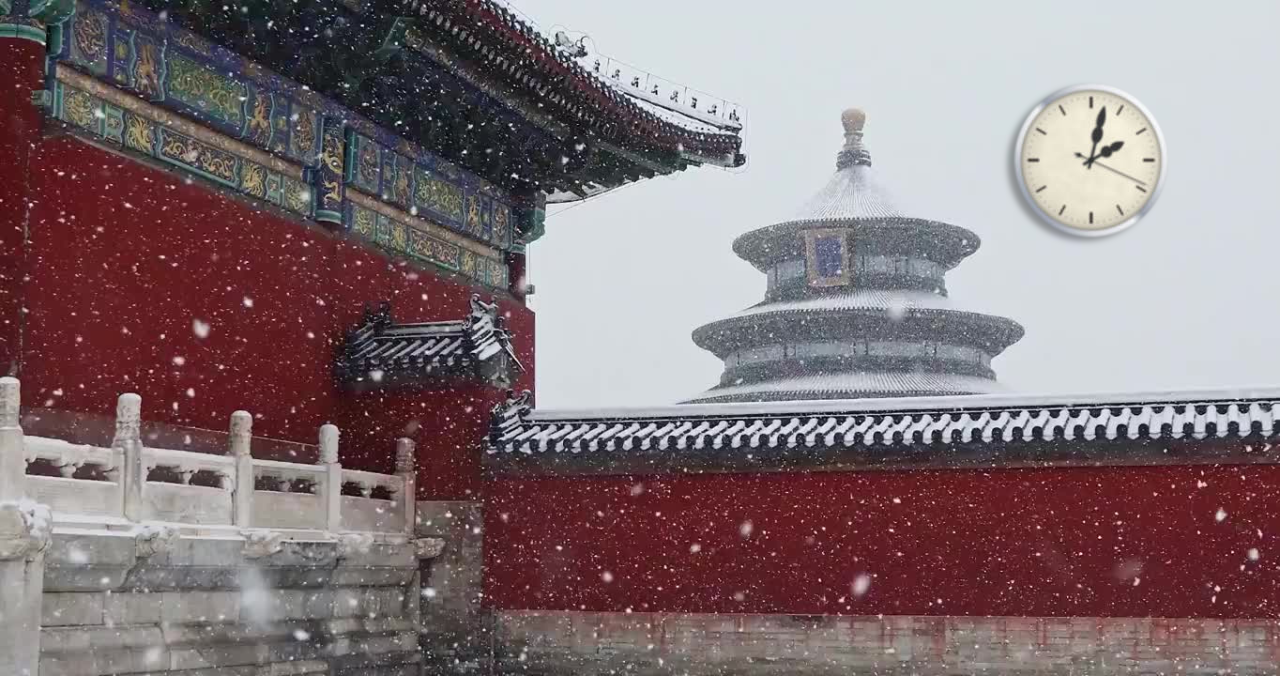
2:02:19
